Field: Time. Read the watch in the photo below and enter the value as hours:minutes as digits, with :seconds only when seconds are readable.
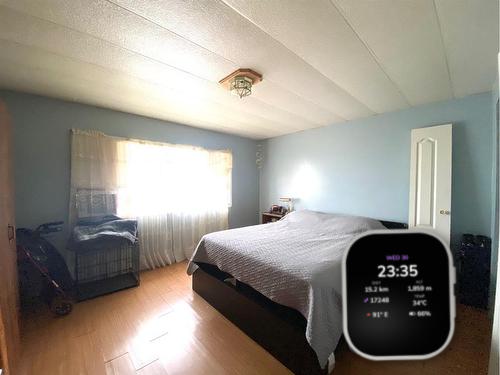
23:35
